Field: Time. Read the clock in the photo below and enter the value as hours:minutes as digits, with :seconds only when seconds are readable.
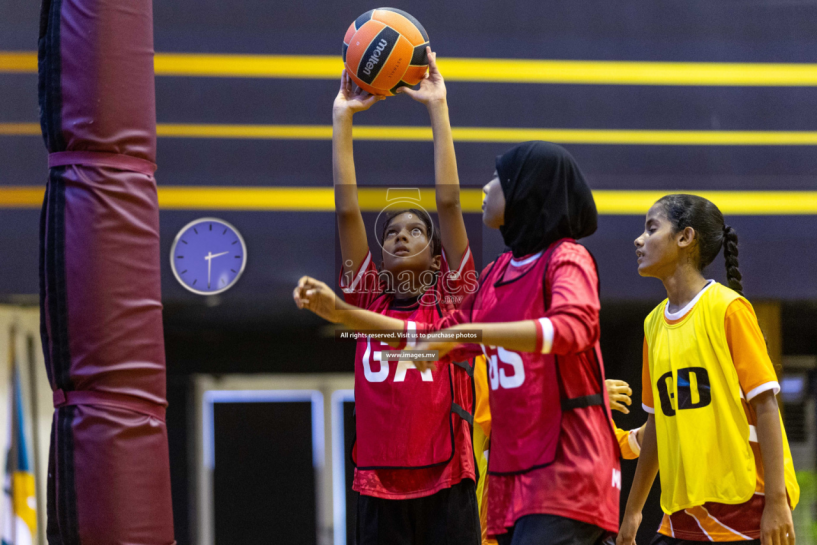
2:30
